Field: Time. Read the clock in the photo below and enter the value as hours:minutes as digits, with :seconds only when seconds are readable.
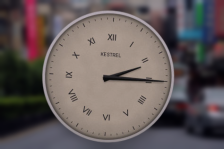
2:15
